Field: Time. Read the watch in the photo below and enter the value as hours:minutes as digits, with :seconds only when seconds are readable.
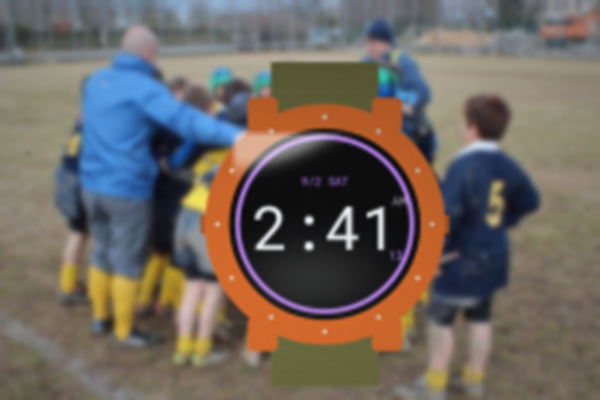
2:41
